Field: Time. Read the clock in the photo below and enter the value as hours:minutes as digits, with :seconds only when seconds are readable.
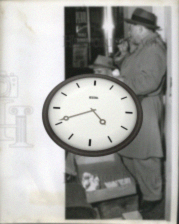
4:41
